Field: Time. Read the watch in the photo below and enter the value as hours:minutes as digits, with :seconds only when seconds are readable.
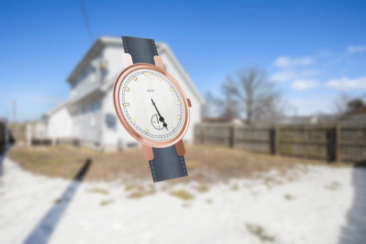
5:27
